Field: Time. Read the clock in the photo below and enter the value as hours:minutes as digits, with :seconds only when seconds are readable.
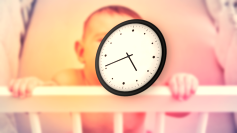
4:41
